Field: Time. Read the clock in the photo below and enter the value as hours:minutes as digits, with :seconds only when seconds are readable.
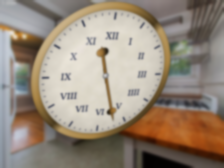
11:27
